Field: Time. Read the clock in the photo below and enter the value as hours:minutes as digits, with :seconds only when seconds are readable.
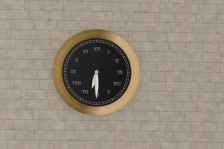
6:30
